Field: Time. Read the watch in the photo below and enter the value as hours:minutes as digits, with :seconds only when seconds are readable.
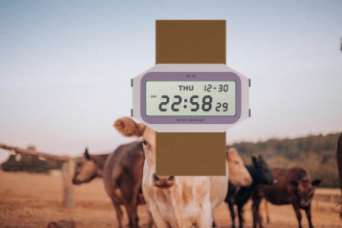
22:58:29
